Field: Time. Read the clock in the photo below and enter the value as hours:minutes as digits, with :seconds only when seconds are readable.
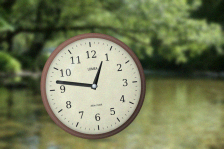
12:47
